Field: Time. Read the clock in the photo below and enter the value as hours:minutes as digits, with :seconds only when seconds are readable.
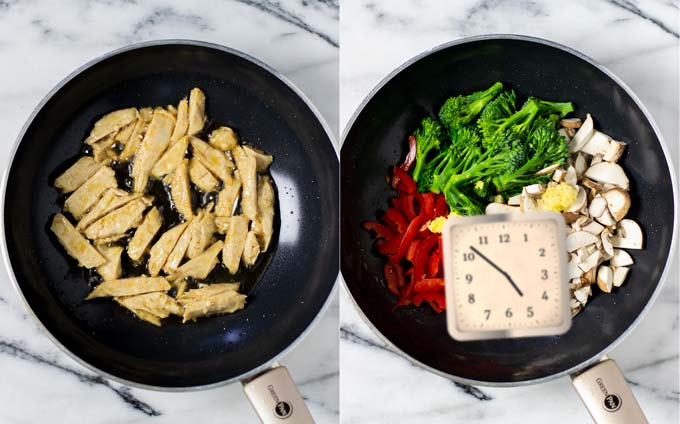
4:52
